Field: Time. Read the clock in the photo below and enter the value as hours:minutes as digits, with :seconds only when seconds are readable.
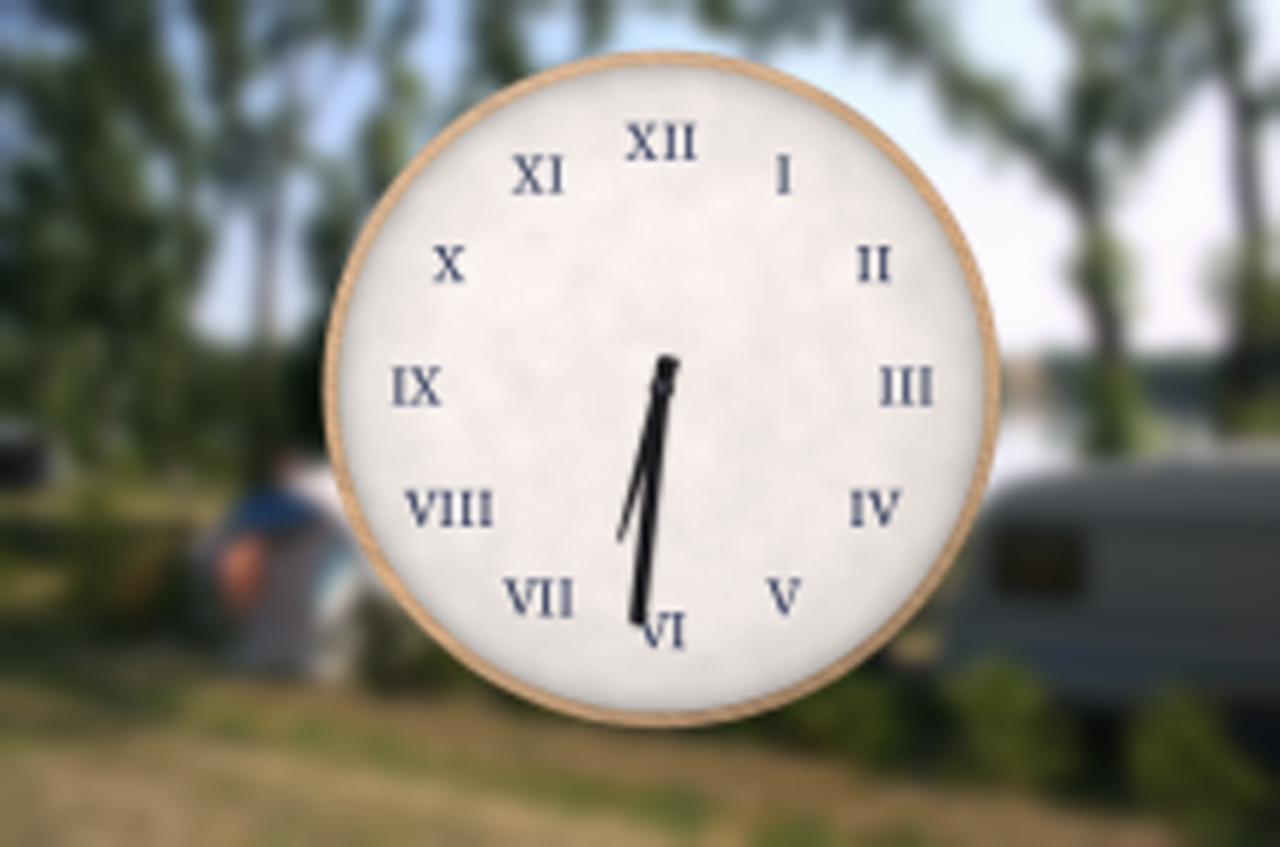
6:31
